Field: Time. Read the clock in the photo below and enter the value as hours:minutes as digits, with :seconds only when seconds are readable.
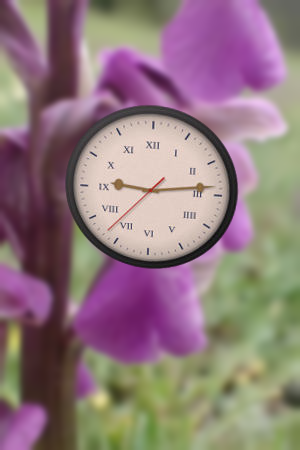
9:13:37
